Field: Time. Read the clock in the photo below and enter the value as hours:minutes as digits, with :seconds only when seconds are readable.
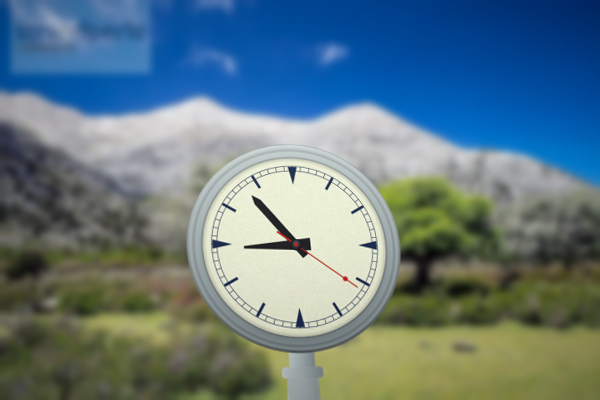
8:53:21
